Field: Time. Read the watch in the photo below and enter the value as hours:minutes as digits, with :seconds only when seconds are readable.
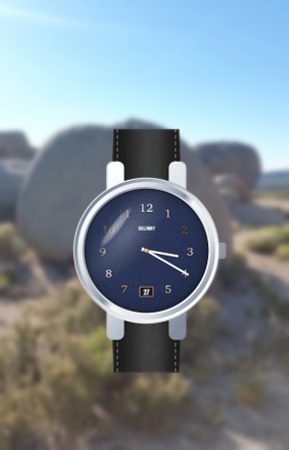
3:20
